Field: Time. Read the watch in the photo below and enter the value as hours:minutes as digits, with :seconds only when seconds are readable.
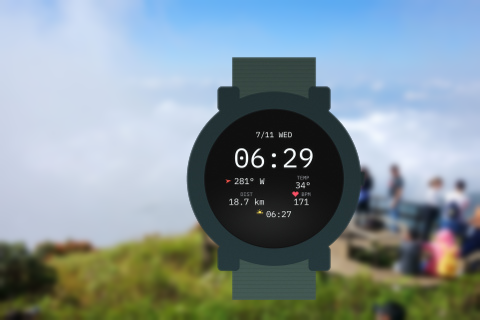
6:29
